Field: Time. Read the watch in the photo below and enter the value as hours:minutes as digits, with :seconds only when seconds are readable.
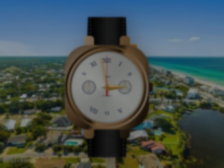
2:58
